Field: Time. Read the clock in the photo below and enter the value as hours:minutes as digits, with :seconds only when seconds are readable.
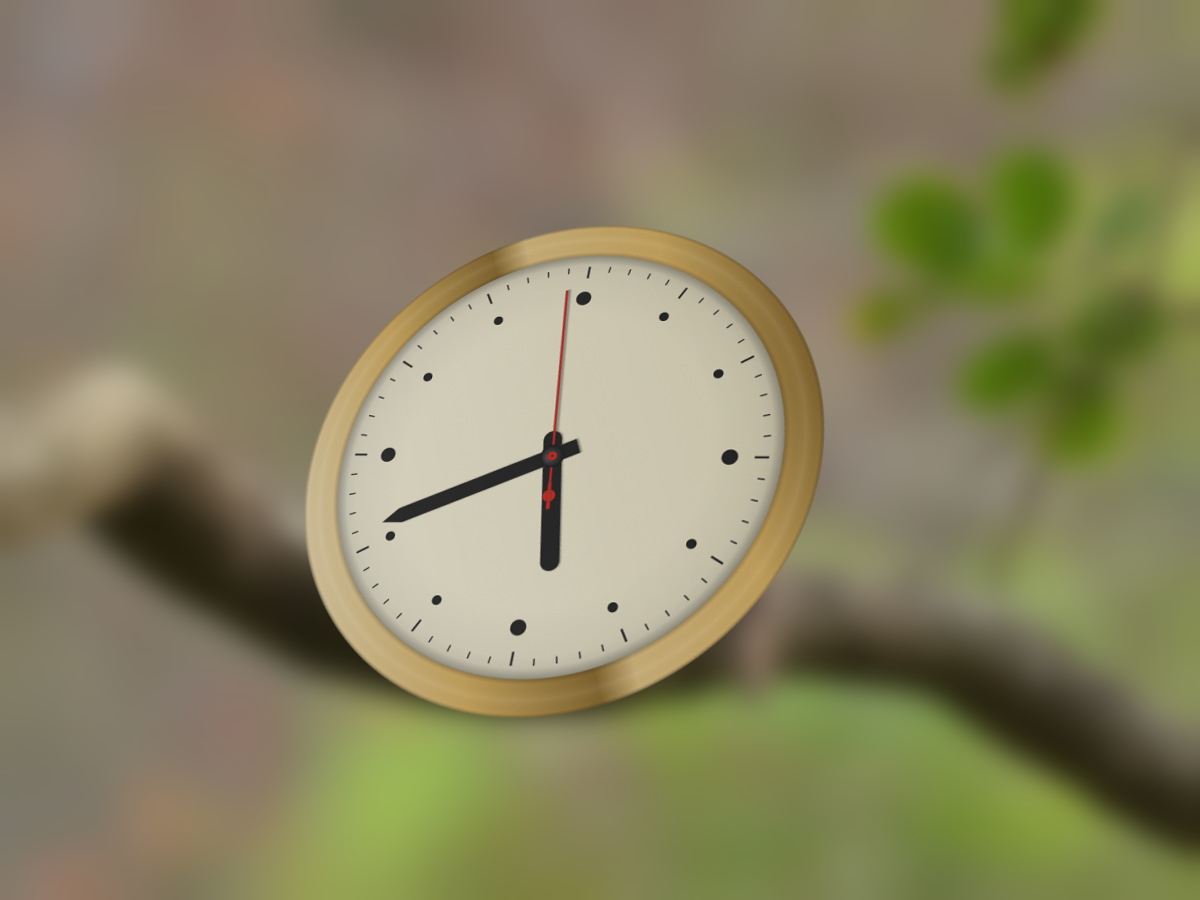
5:40:59
